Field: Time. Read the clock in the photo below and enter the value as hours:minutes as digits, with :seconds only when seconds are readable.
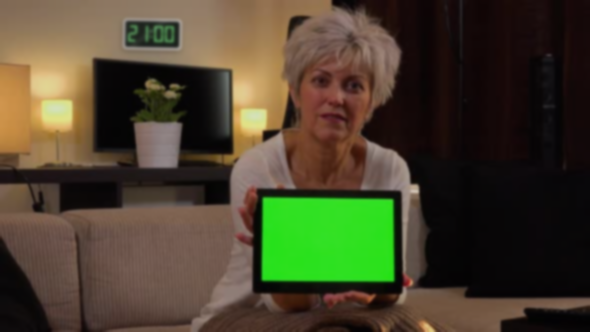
21:00
